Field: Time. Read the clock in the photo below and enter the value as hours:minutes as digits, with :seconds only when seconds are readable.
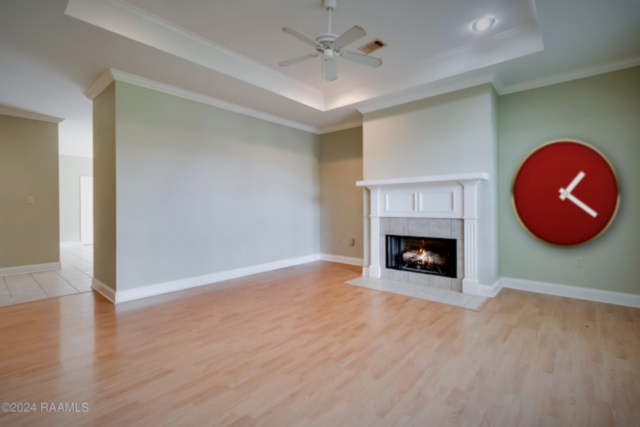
1:21
